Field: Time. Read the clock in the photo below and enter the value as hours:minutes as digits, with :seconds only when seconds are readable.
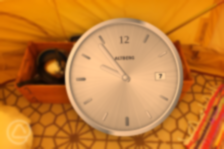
9:54
